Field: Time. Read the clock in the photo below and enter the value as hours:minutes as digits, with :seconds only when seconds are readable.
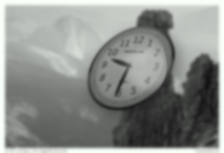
9:31
